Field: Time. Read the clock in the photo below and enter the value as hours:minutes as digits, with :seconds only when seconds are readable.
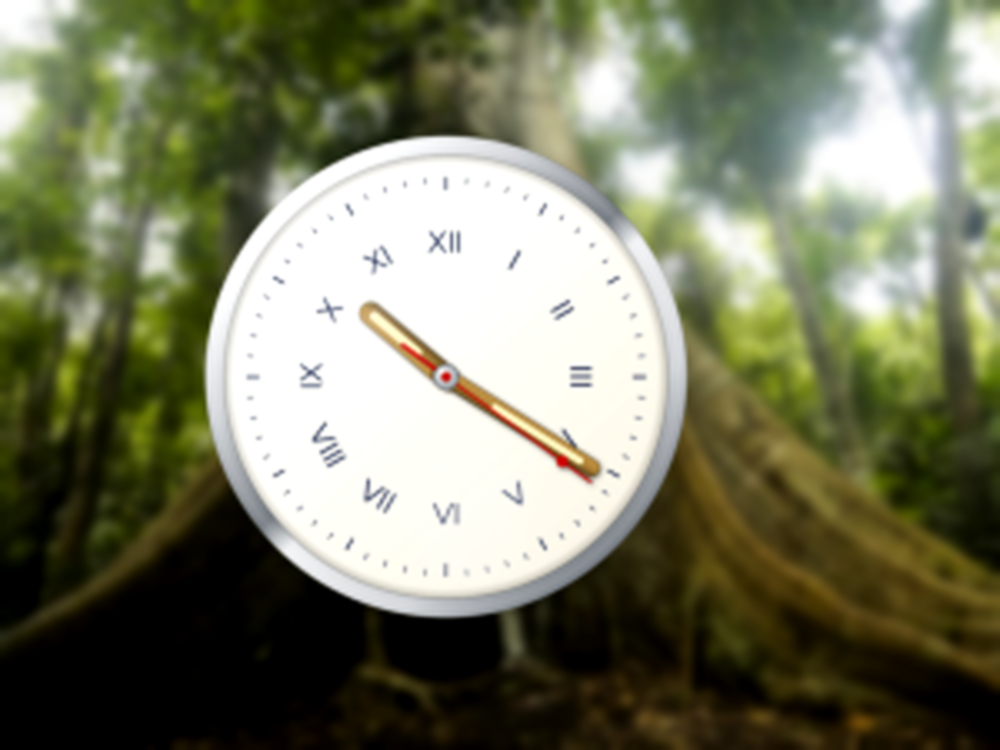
10:20:21
